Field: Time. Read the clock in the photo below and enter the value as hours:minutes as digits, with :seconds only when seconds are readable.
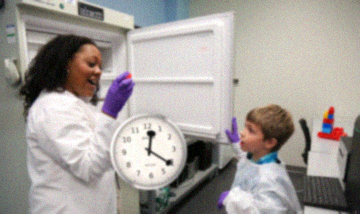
12:21
